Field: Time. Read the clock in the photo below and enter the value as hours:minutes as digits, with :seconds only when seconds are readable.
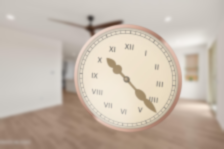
10:22
